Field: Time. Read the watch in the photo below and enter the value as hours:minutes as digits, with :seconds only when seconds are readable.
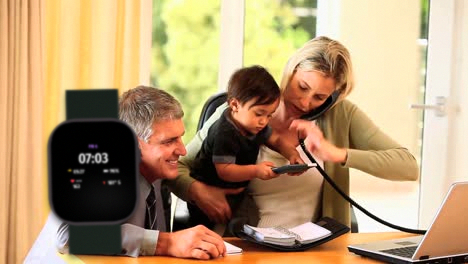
7:03
